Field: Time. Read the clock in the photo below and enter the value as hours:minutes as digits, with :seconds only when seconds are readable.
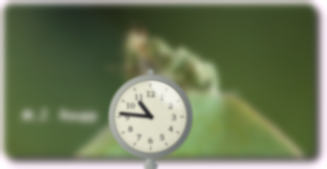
10:46
